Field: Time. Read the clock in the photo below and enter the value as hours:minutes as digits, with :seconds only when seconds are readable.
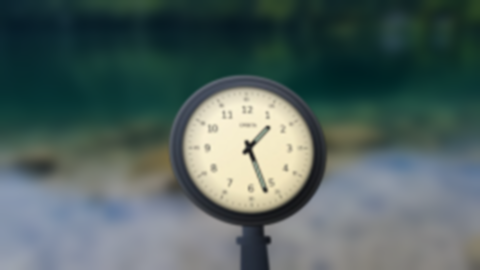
1:27
